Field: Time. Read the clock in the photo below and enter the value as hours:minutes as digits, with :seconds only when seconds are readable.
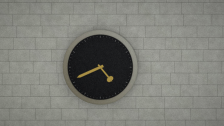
4:41
